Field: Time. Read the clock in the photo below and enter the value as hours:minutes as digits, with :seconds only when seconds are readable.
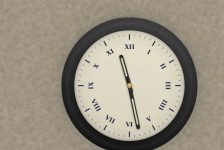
11:28
